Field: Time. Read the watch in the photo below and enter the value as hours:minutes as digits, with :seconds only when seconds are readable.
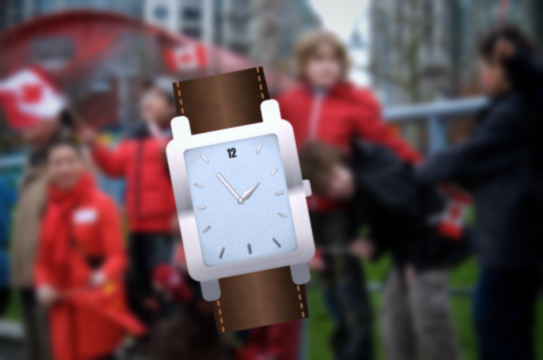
1:55
